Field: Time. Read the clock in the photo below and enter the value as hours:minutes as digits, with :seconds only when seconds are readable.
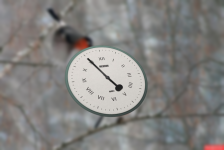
4:55
